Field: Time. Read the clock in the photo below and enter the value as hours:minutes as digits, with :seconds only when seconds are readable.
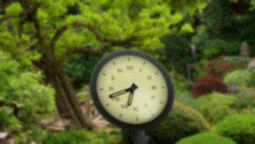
6:42
